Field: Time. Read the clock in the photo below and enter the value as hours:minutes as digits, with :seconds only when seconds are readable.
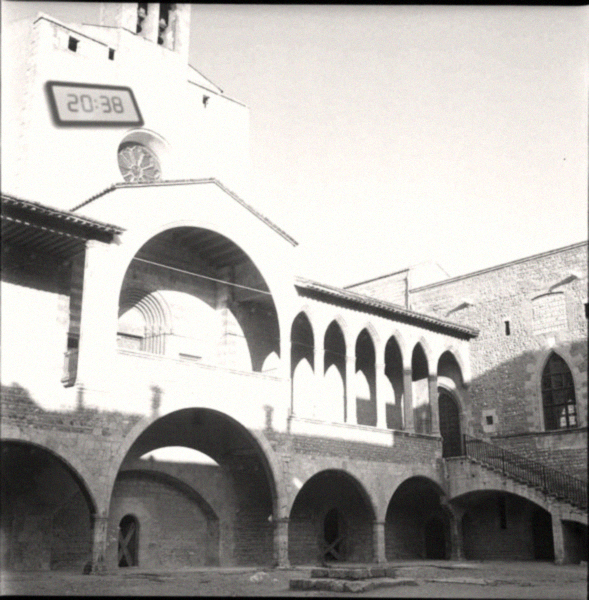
20:38
